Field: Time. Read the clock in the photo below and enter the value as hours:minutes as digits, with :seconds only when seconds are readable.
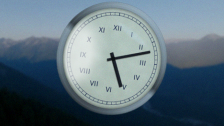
5:12
